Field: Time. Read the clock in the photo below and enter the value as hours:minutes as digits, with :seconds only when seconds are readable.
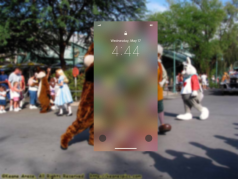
4:44
